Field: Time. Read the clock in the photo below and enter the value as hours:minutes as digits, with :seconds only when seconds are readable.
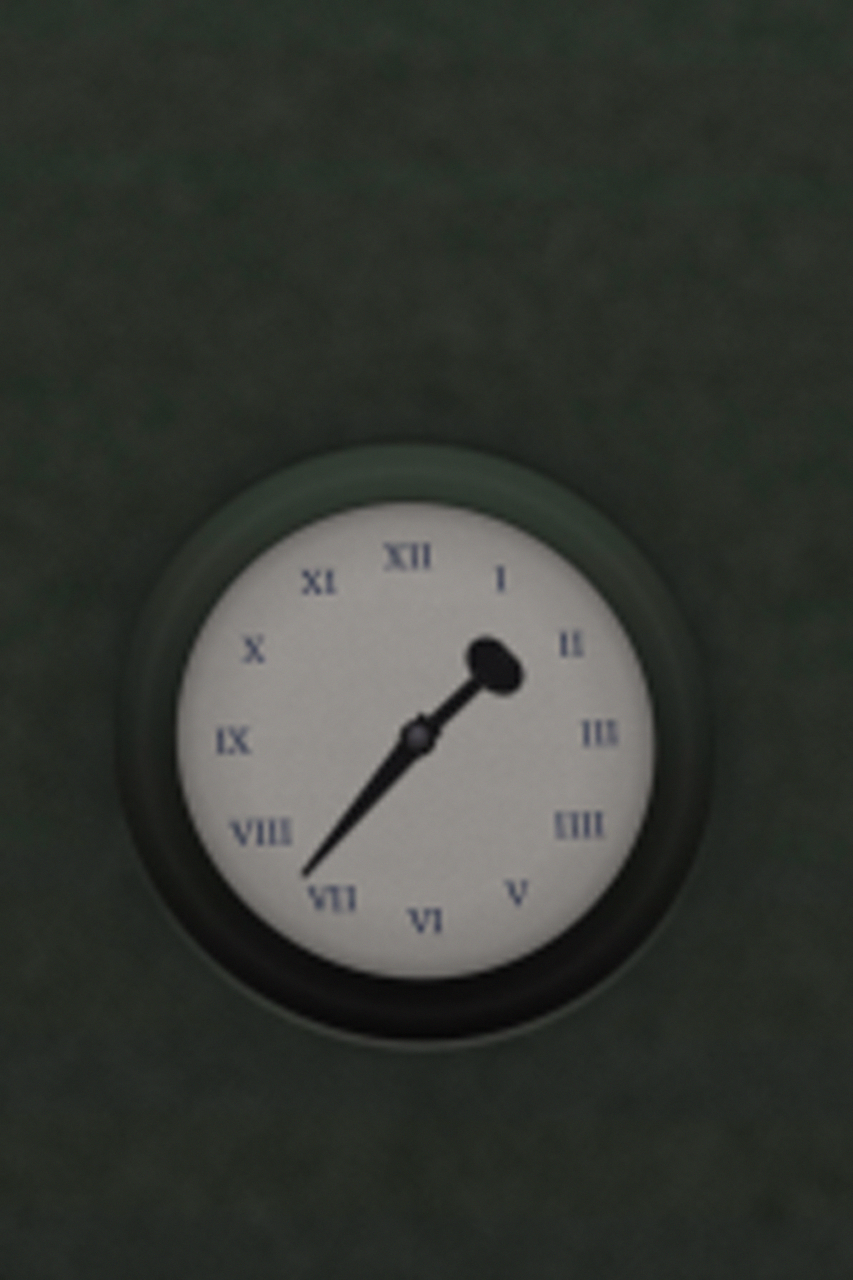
1:37
